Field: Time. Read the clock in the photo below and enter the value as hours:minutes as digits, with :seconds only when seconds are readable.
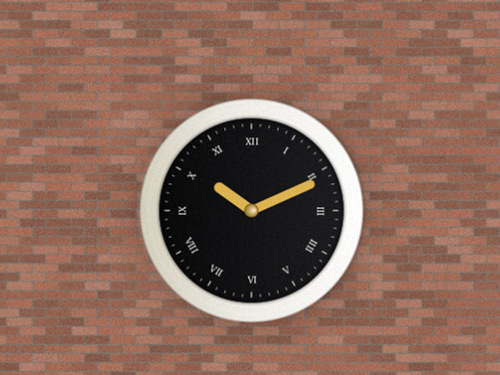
10:11
